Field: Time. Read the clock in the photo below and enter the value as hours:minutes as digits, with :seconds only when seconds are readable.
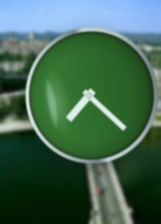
7:22
